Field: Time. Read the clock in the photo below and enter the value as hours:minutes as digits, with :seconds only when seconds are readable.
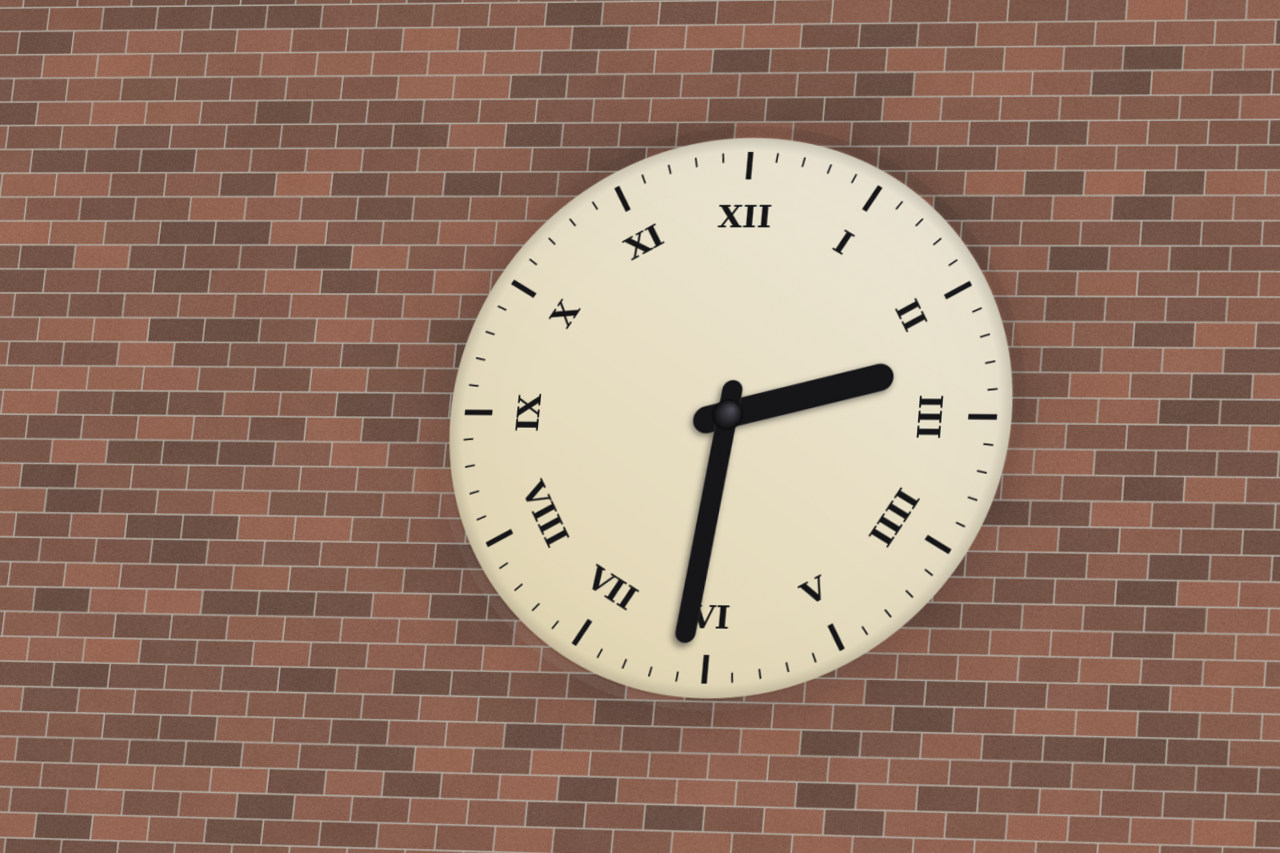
2:31
